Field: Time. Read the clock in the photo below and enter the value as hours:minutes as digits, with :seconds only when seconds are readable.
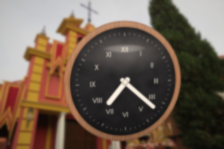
7:22
